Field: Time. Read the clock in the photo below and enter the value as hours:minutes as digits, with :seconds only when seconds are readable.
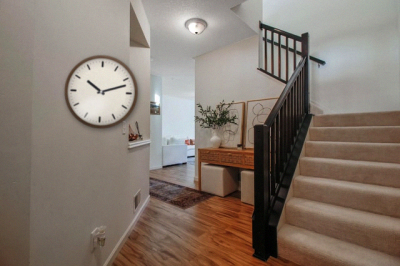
10:12
